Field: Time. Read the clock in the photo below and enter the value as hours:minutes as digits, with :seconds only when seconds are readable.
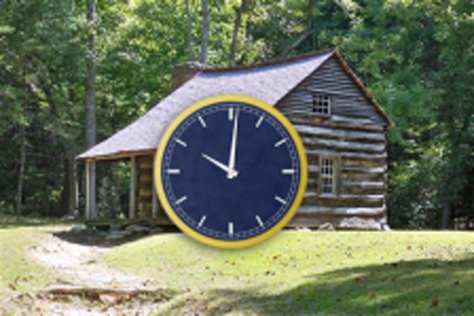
10:01
